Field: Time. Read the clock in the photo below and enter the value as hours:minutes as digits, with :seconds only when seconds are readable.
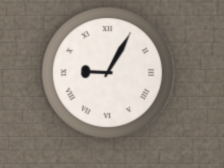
9:05
